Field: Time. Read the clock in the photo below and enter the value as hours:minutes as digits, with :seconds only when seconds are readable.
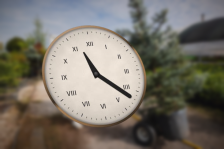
11:22
